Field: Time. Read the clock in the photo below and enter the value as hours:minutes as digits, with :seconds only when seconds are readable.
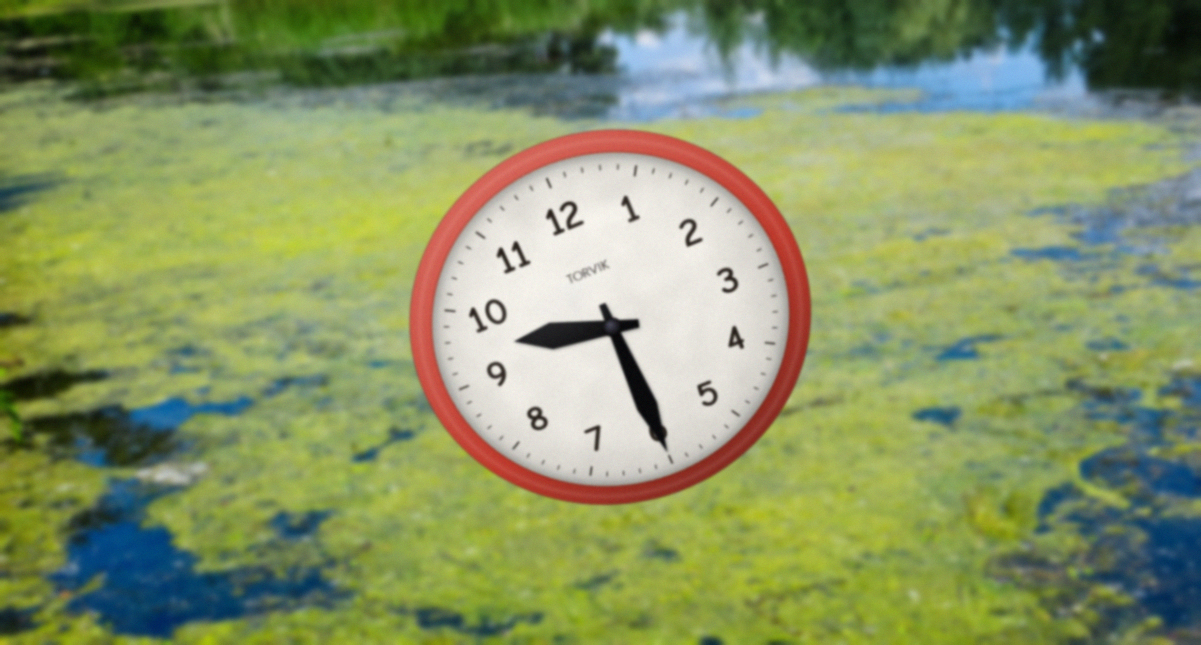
9:30
